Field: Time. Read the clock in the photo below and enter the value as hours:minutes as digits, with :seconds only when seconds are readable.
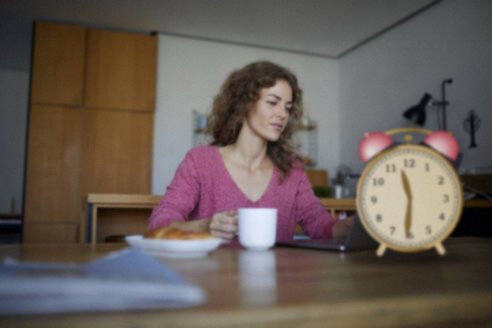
11:31
